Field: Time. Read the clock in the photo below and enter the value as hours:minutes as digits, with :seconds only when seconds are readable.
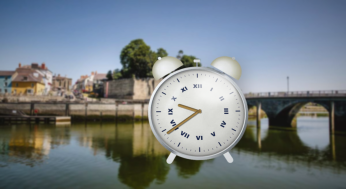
9:39
